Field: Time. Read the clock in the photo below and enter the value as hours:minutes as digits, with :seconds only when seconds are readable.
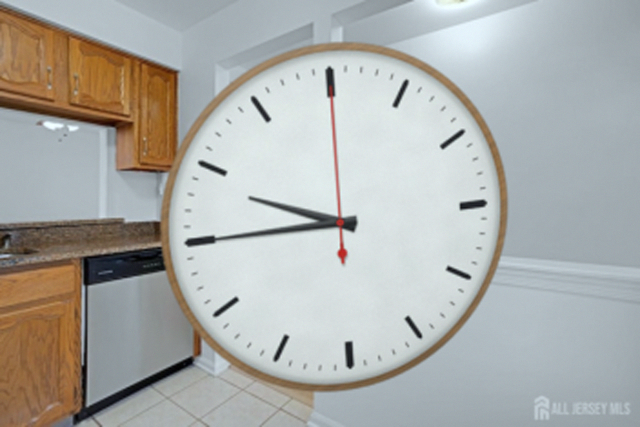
9:45:00
